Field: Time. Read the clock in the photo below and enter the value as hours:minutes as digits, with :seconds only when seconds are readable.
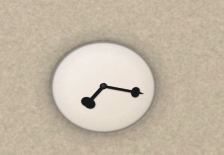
7:17
